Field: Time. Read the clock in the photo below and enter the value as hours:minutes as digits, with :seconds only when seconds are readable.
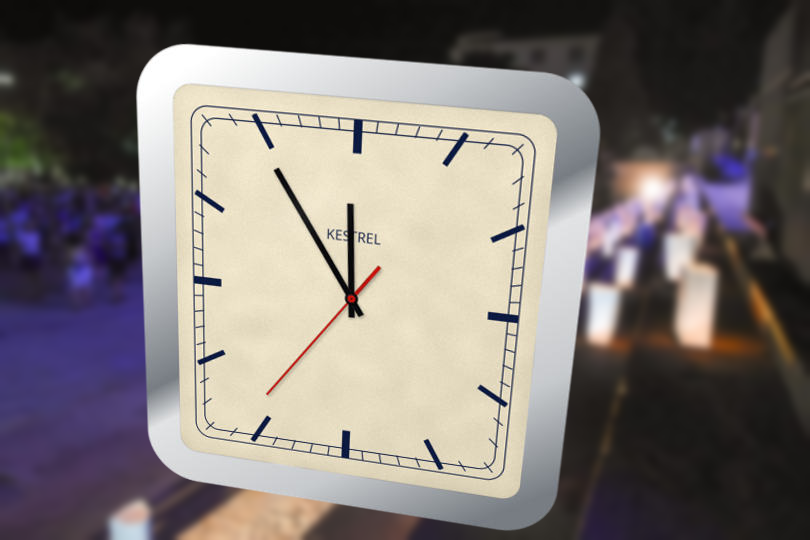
11:54:36
